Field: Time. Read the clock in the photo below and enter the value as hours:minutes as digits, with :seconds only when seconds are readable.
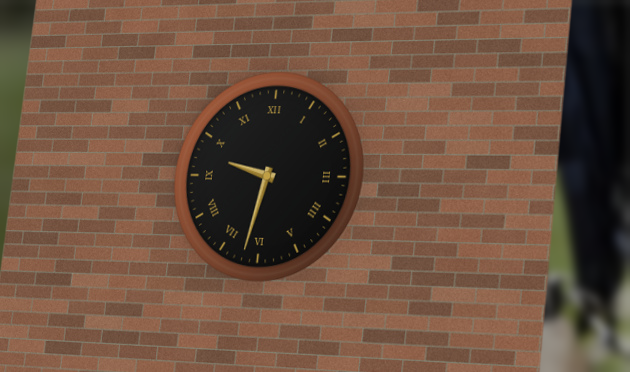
9:32
